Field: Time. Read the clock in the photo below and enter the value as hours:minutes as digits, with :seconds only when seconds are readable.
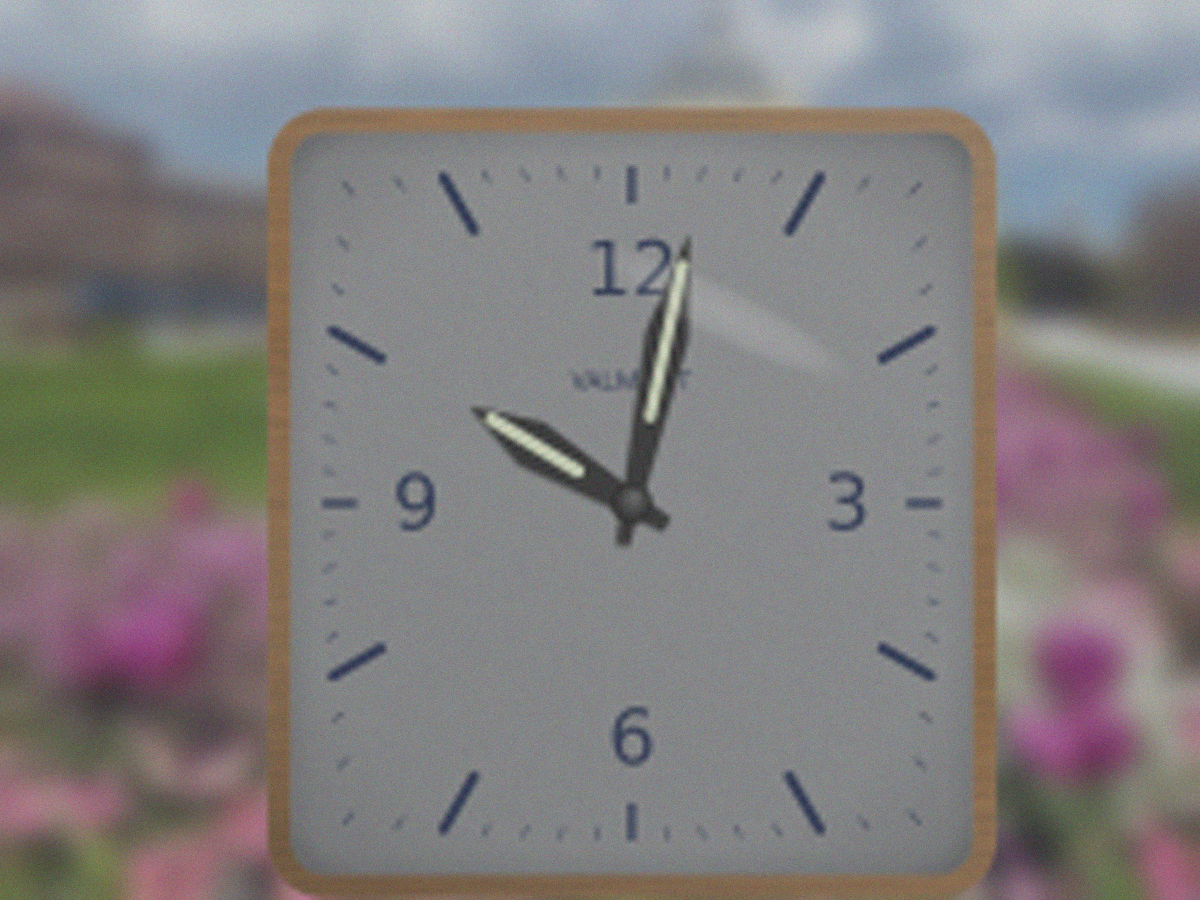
10:02
